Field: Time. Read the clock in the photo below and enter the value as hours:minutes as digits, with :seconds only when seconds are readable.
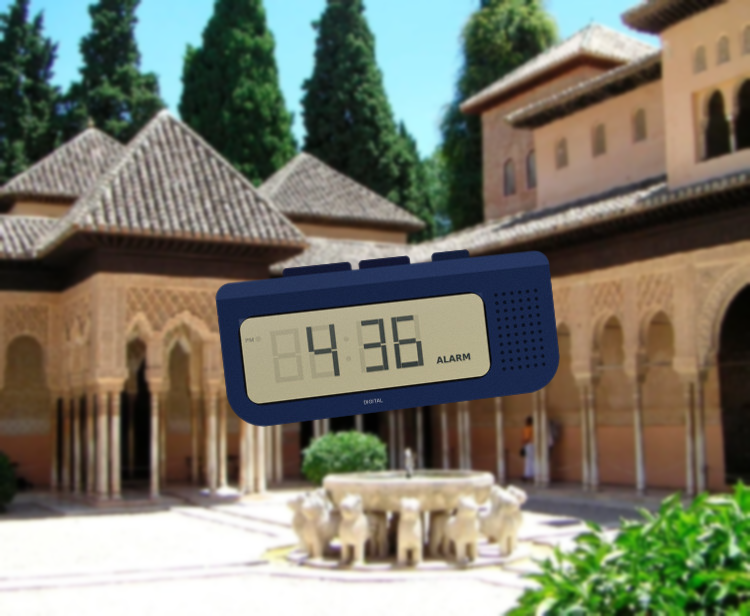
4:36
